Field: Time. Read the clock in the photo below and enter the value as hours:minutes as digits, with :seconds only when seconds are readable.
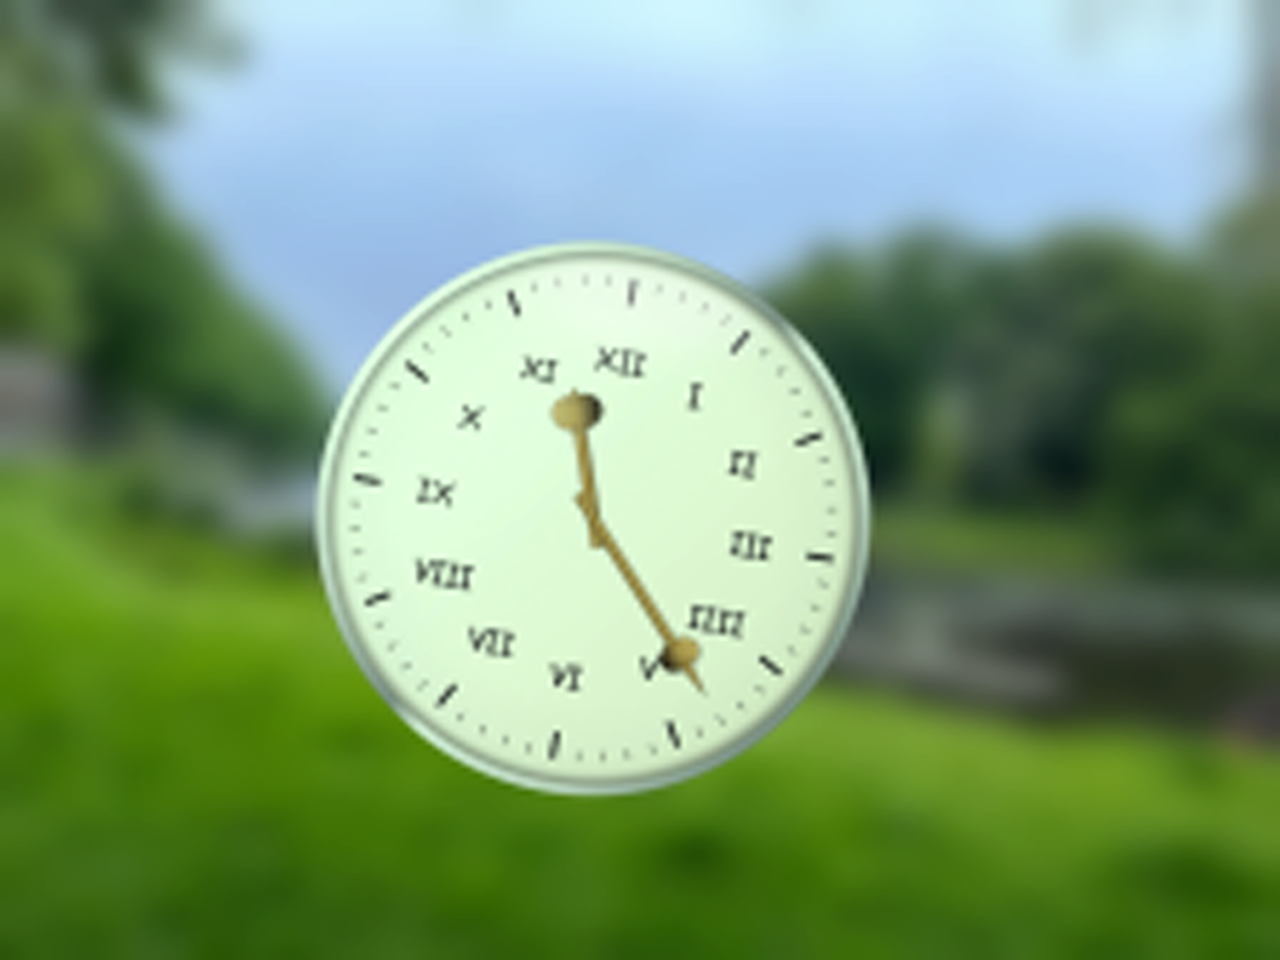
11:23
